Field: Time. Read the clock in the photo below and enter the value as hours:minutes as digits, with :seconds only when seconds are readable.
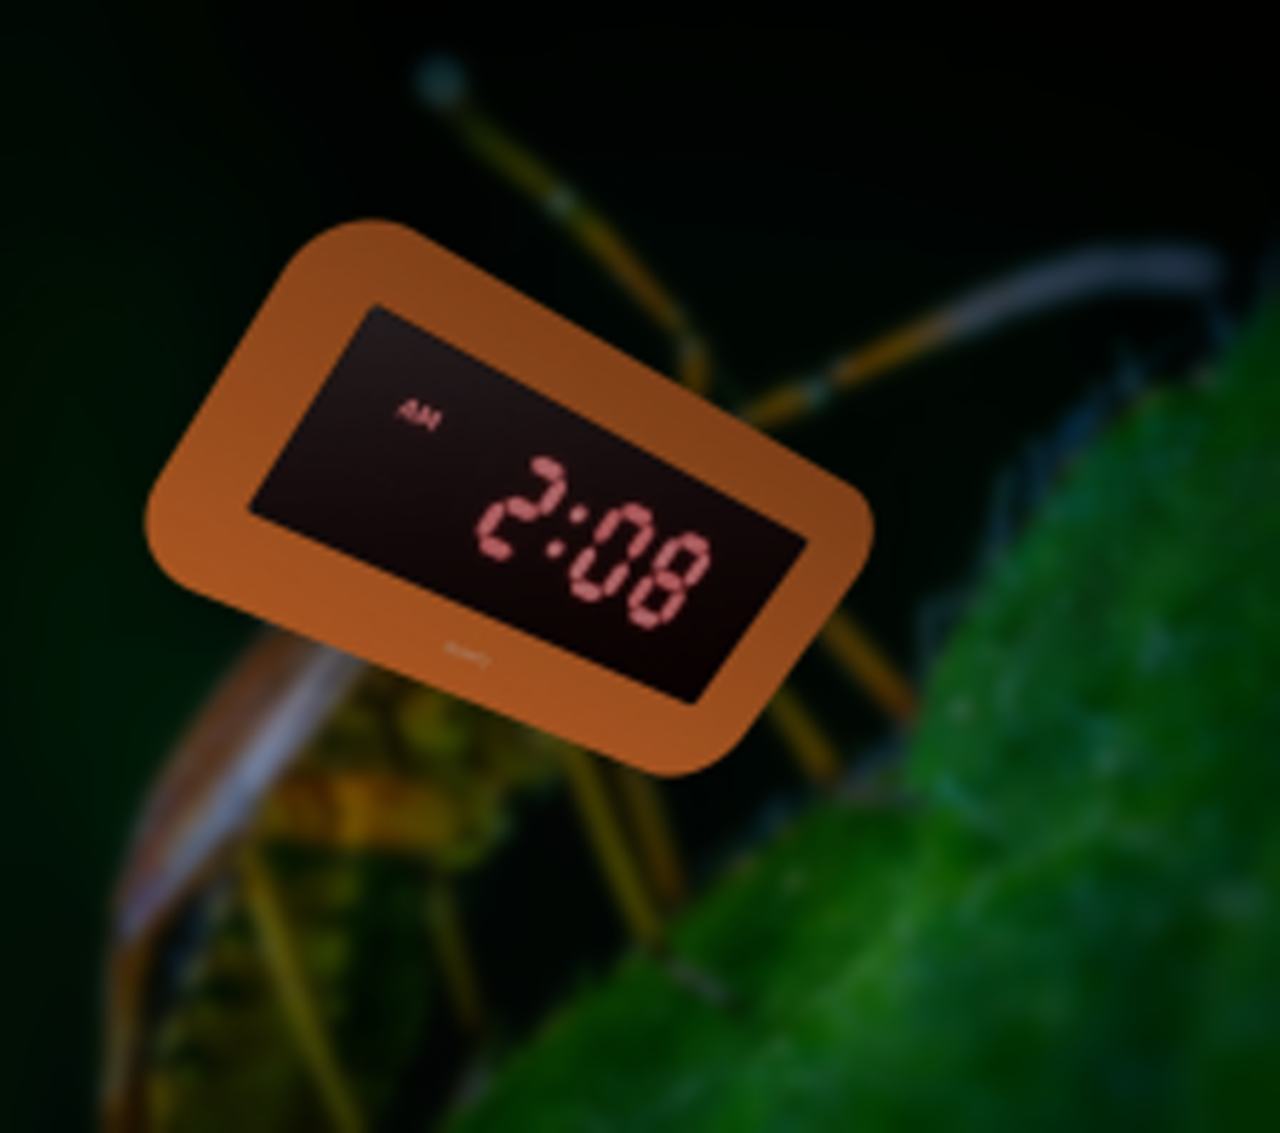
2:08
